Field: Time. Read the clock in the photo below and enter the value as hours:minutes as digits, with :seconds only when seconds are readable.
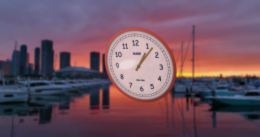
1:07
